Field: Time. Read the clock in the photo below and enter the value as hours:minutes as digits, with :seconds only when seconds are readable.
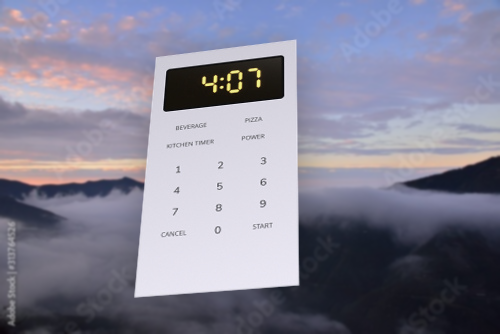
4:07
